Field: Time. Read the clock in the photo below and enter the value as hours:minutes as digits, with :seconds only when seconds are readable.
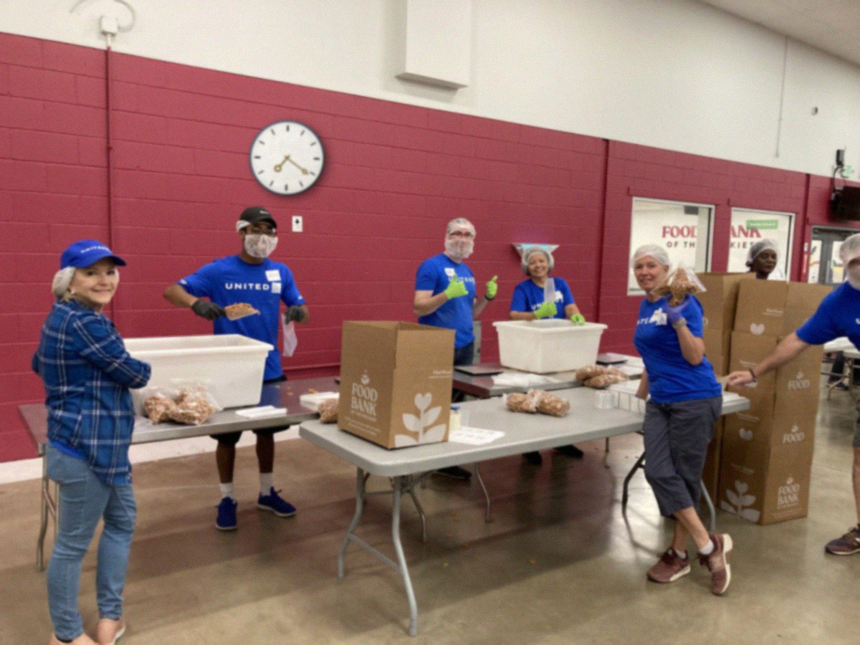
7:21
